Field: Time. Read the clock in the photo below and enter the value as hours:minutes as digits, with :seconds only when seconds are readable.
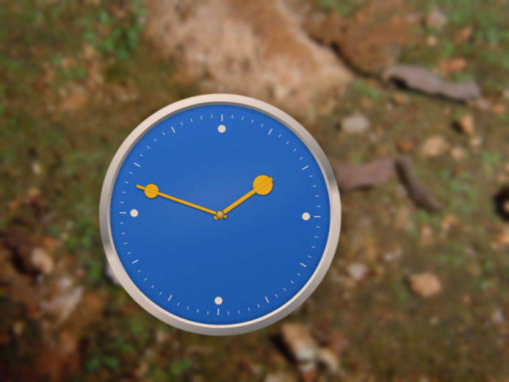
1:48
